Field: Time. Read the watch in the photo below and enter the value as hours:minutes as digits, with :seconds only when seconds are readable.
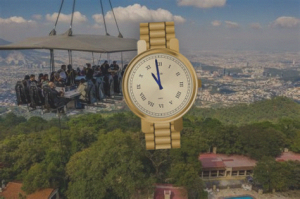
10:59
